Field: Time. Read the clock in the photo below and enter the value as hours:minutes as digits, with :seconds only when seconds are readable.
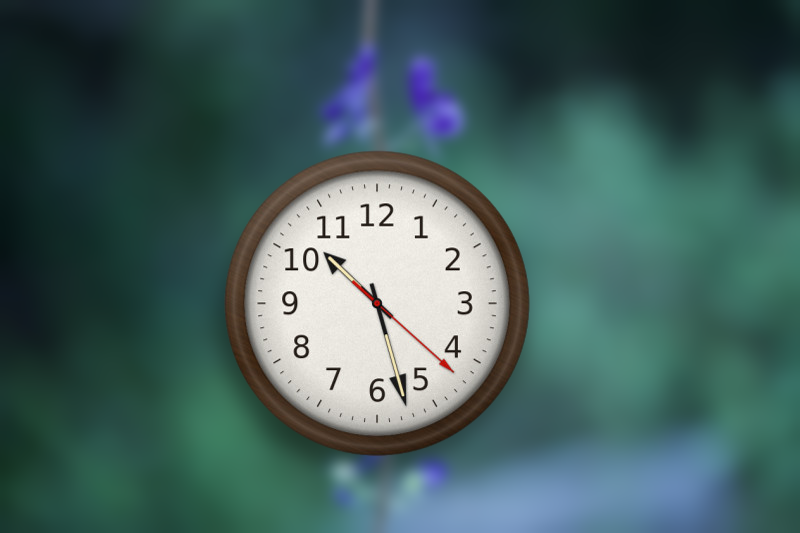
10:27:22
